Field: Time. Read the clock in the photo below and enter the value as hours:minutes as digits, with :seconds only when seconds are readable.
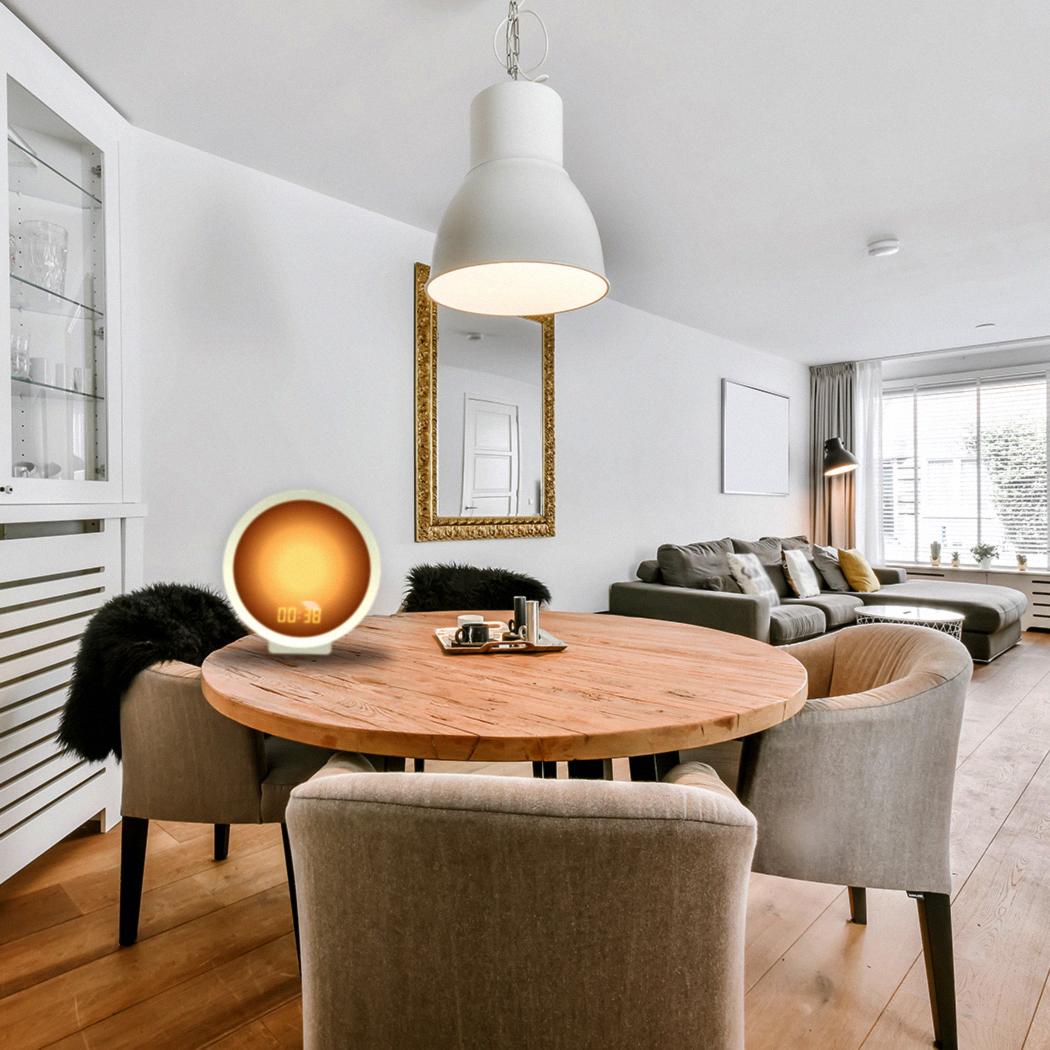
0:38
